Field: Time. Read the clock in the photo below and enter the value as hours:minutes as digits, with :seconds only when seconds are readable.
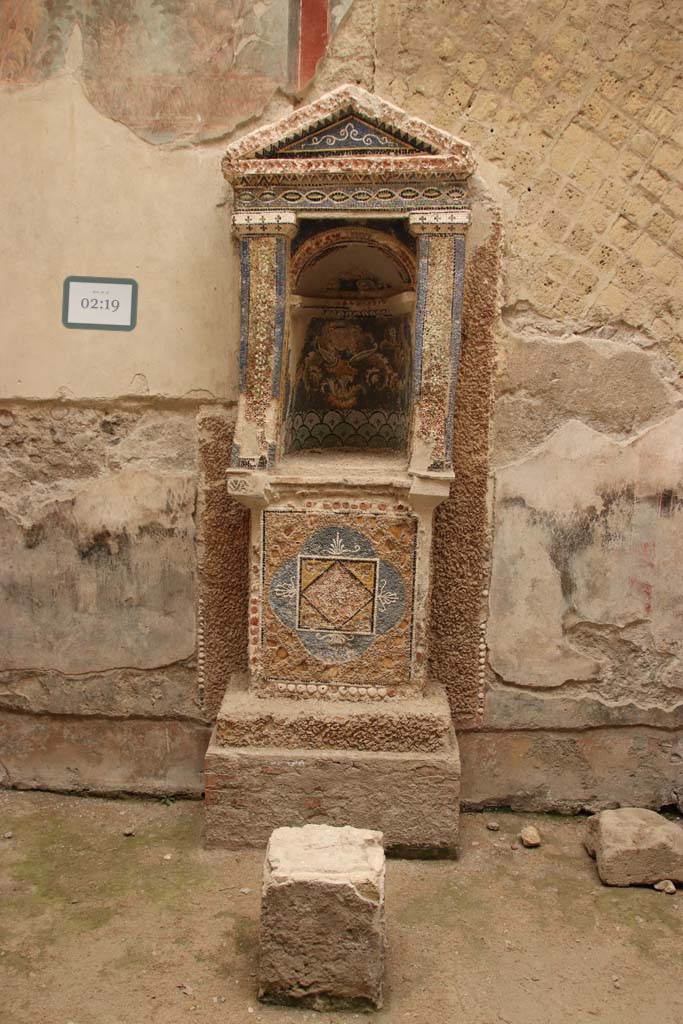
2:19
